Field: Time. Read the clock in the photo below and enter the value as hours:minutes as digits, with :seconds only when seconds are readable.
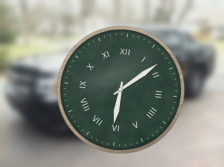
6:08
